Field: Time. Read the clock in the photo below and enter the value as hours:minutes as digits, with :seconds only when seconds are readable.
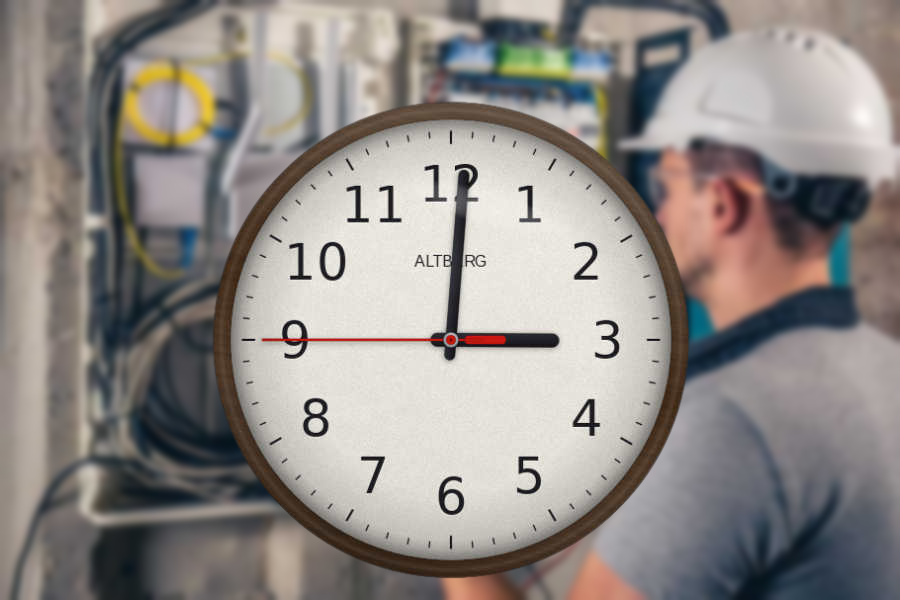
3:00:45
